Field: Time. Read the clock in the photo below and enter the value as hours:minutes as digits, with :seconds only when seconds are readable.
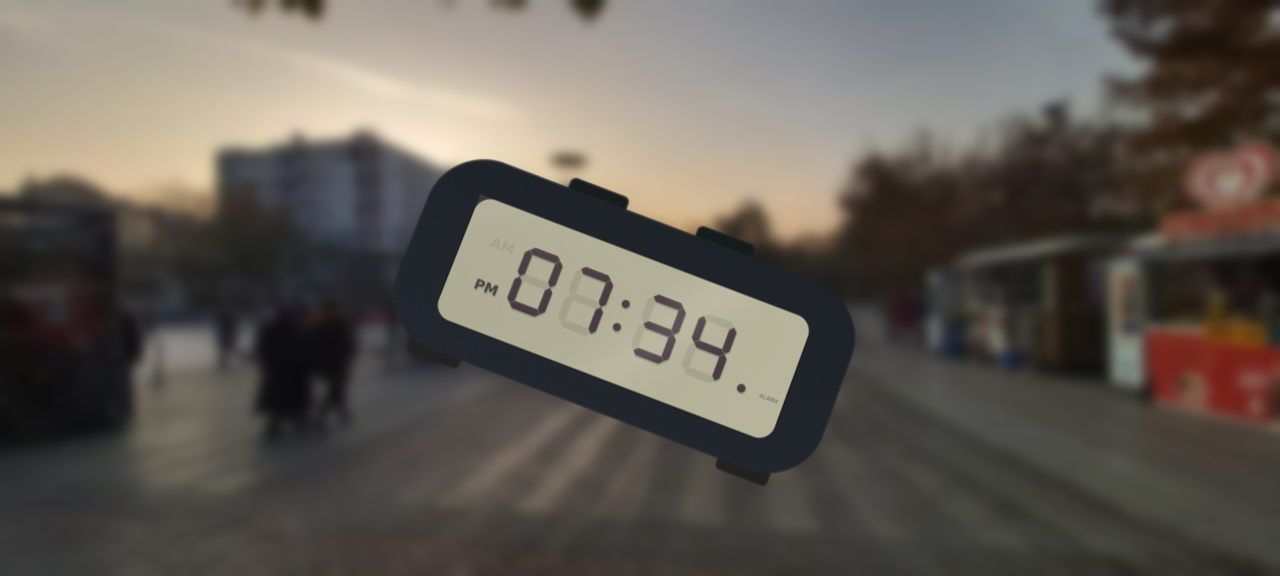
7:34
